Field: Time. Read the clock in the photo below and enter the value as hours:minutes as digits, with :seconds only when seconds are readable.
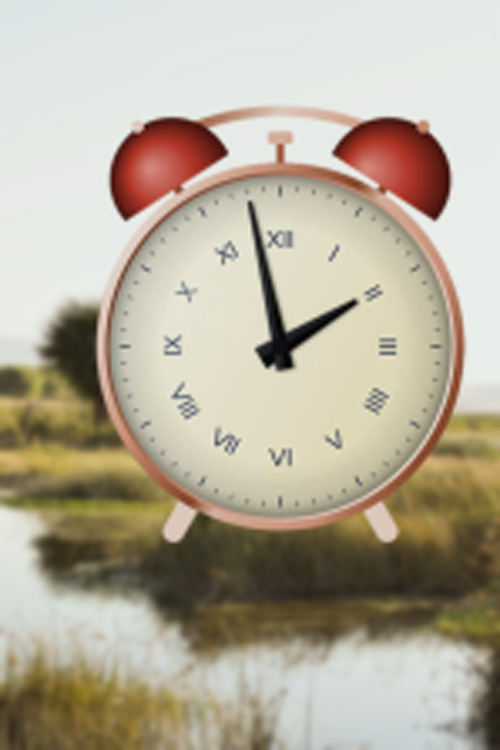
1:58
